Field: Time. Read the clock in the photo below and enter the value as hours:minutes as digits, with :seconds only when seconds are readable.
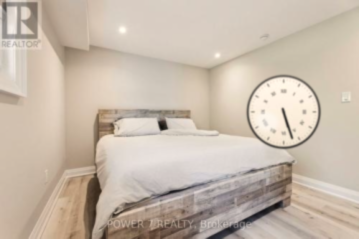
5:27
